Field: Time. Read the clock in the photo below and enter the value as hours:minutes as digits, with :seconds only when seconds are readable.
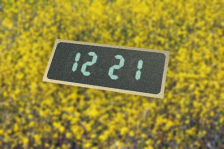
12:21
